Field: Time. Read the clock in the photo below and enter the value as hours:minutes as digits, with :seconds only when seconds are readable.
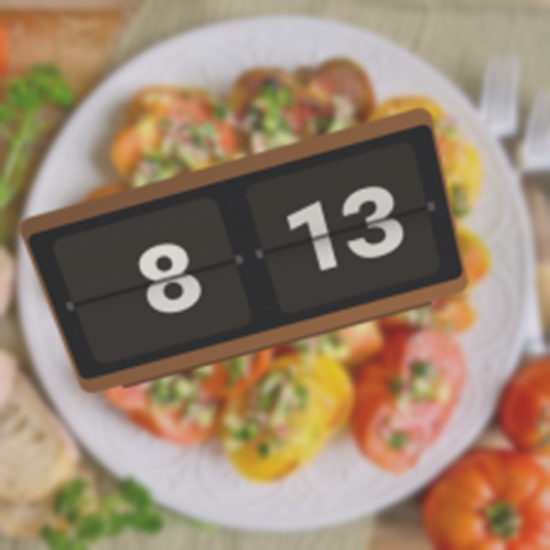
8:13
